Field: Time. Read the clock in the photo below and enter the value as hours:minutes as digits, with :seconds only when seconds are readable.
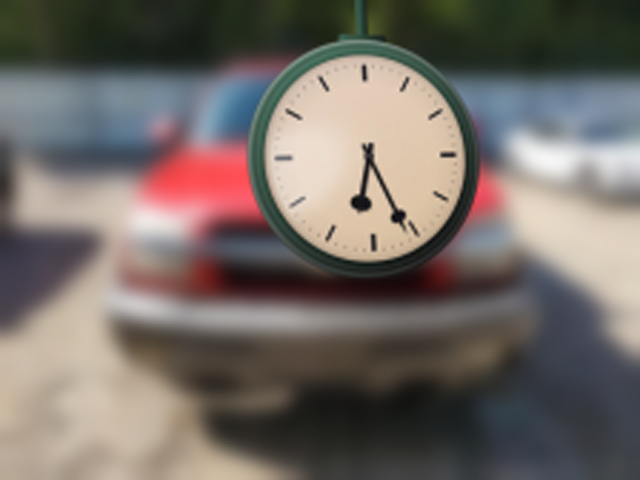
6:26
